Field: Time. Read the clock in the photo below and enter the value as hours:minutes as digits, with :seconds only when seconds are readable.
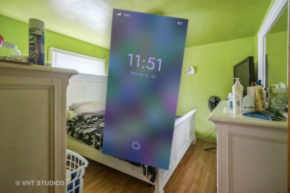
11:51
